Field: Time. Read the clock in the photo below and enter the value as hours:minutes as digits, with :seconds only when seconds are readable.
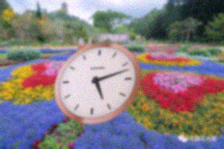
5:12
